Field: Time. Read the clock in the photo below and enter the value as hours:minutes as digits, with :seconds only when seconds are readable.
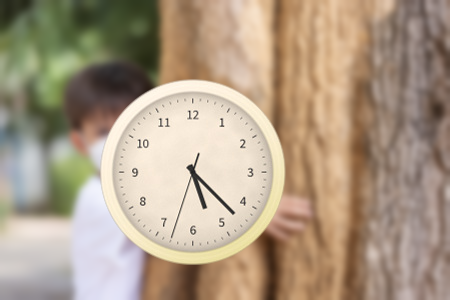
5:22:33
